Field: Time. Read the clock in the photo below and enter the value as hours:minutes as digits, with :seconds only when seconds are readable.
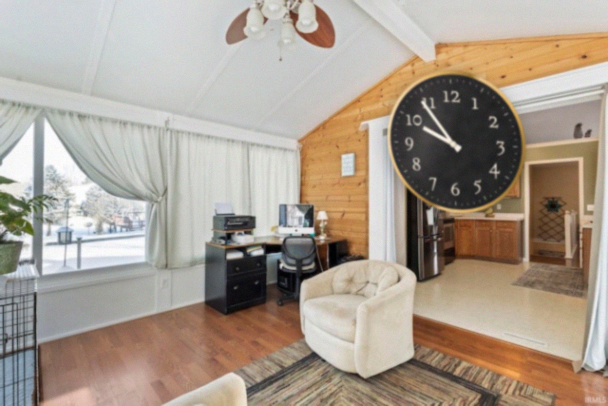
9:54
